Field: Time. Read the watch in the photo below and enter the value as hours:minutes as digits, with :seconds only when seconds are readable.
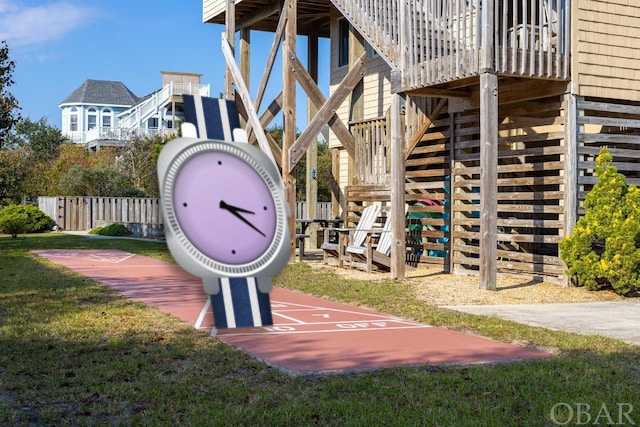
3:21
